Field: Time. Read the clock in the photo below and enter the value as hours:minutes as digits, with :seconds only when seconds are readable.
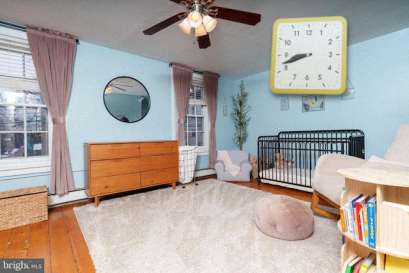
8:42
